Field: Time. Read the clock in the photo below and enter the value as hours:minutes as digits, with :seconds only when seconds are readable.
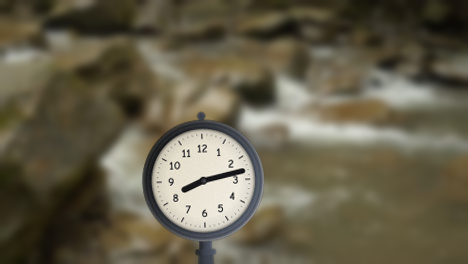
8:13
